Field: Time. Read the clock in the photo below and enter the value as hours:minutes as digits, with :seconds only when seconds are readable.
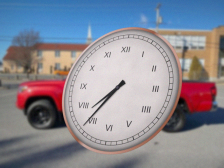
7:36
